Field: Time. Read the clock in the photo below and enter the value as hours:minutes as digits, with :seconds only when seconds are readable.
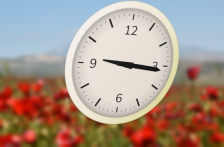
9:16
